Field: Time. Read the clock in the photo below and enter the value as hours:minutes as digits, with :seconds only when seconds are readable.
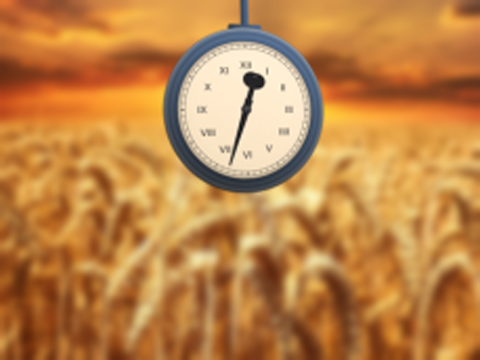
12:33
